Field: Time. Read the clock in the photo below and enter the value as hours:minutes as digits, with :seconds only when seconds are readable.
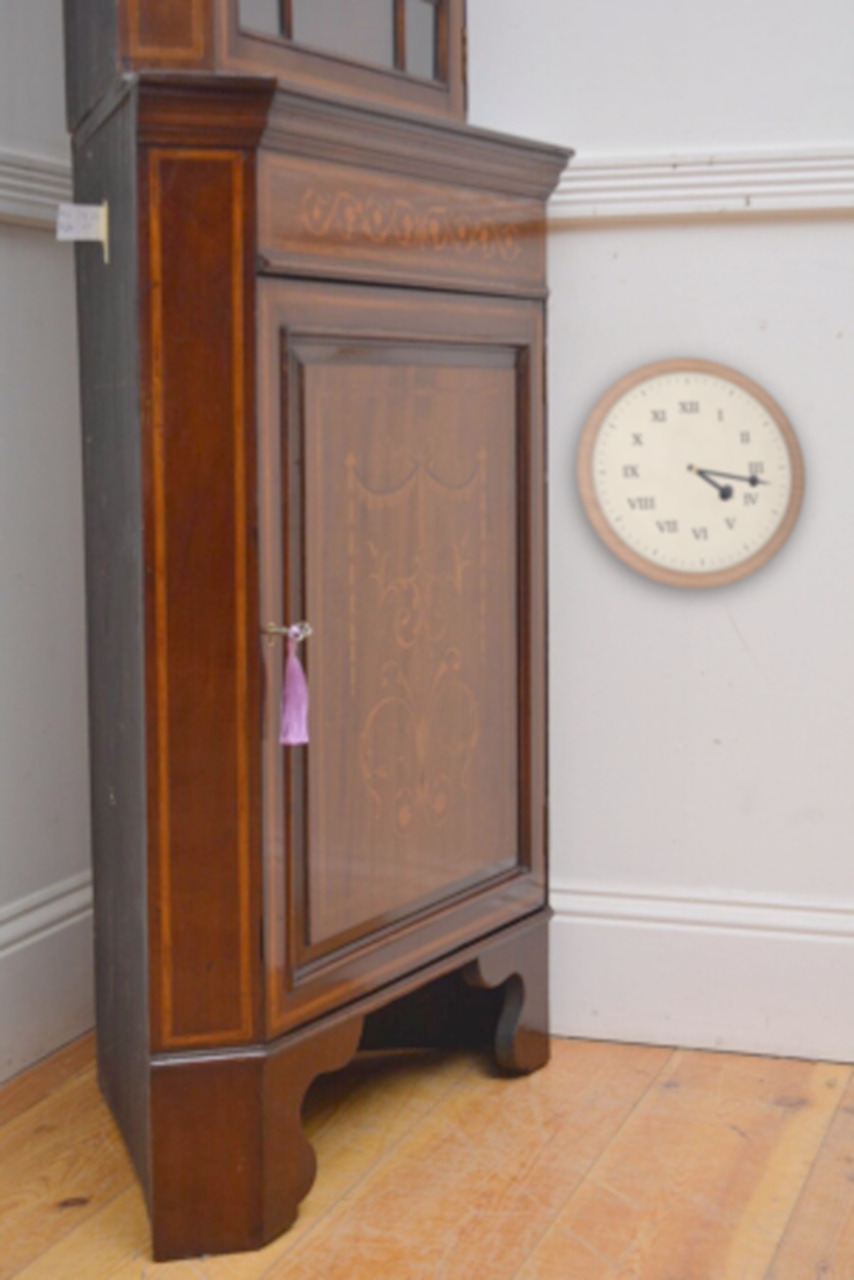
4:17
